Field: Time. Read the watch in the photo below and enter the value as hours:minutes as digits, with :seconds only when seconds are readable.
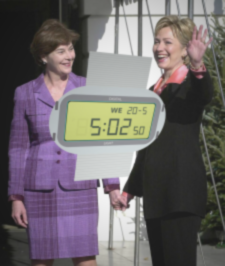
5:02
